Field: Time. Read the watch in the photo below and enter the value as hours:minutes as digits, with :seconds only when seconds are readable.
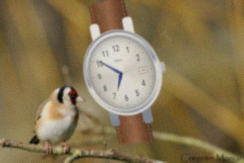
6:51
